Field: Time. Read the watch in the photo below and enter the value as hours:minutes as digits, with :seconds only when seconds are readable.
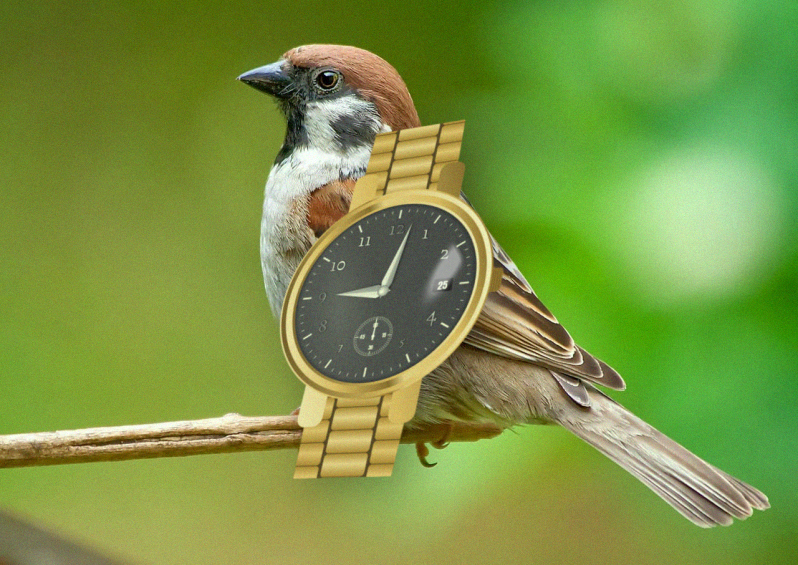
9:02
